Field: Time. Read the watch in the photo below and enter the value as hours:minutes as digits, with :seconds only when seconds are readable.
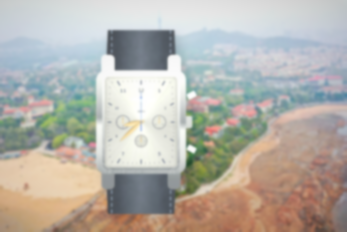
8:38
